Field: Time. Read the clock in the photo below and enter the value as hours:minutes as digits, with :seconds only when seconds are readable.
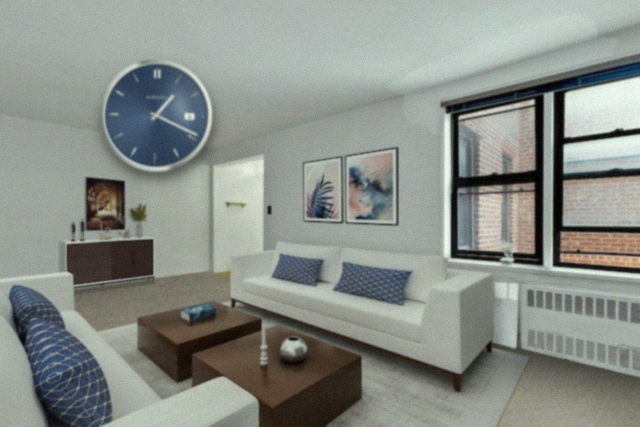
1:19
